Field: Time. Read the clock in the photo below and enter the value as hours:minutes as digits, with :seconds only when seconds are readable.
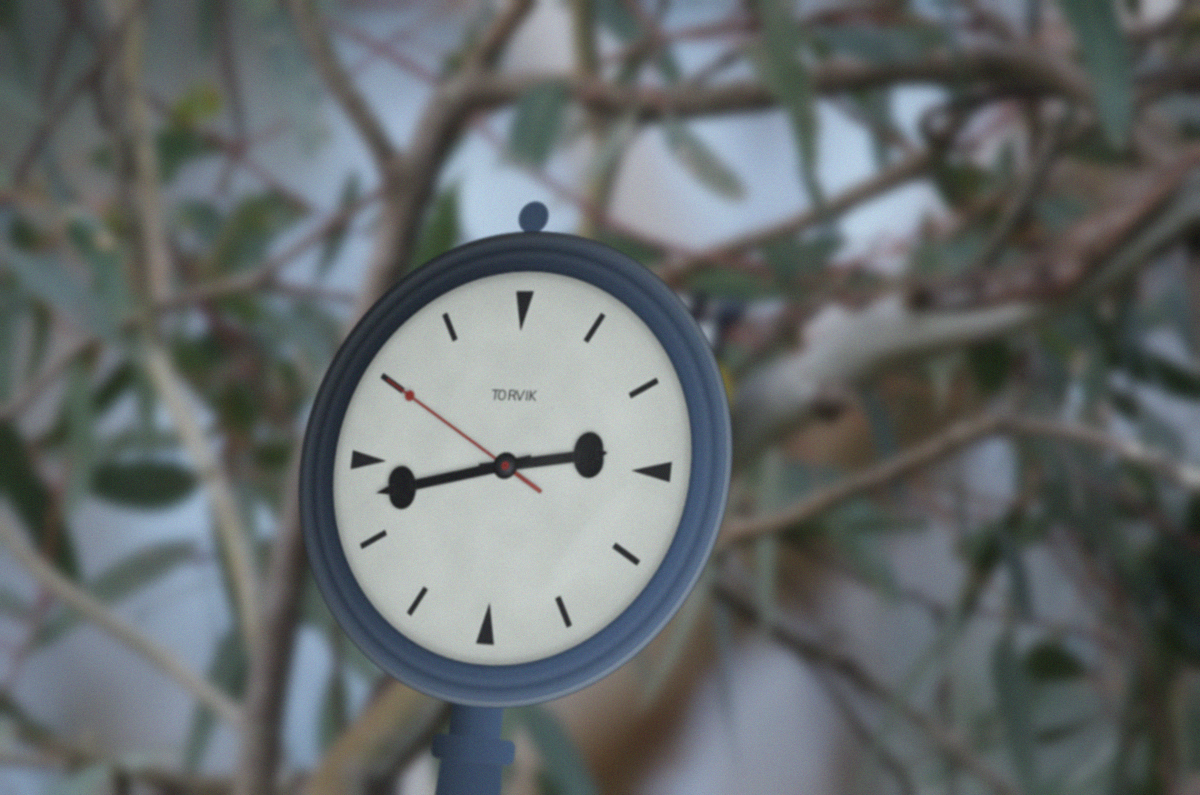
2:42:50
